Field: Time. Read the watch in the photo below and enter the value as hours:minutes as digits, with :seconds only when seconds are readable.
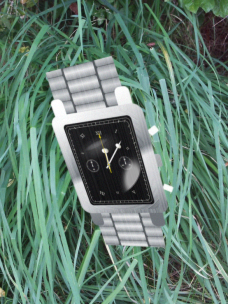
12:07
